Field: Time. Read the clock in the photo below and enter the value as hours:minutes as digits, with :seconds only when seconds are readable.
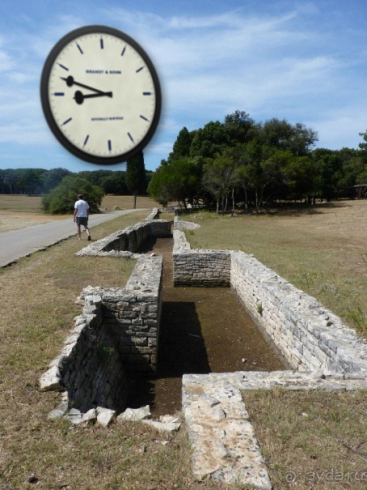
8:48
